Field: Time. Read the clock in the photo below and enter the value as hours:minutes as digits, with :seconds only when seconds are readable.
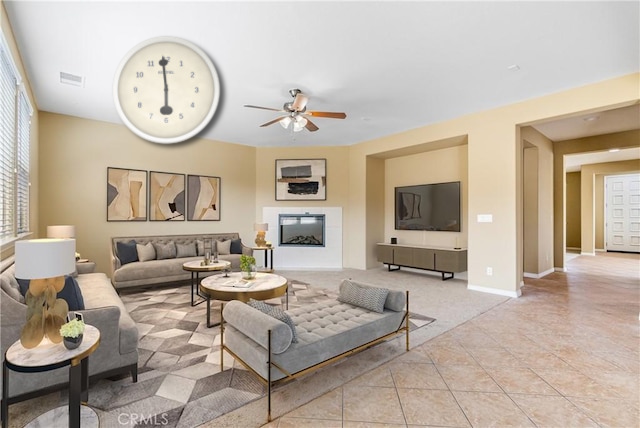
5:59
